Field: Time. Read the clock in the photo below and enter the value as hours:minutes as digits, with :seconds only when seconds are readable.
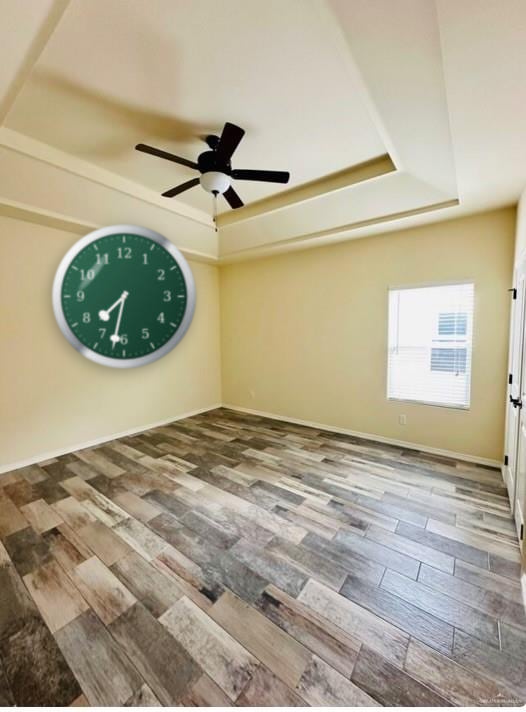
7:32
